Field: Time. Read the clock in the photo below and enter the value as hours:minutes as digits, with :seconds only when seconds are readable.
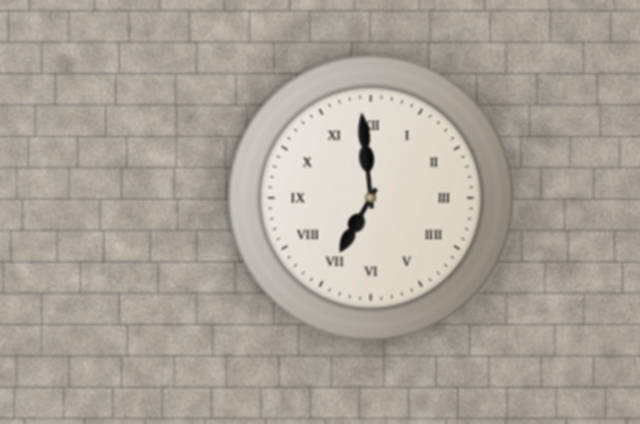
6:59
